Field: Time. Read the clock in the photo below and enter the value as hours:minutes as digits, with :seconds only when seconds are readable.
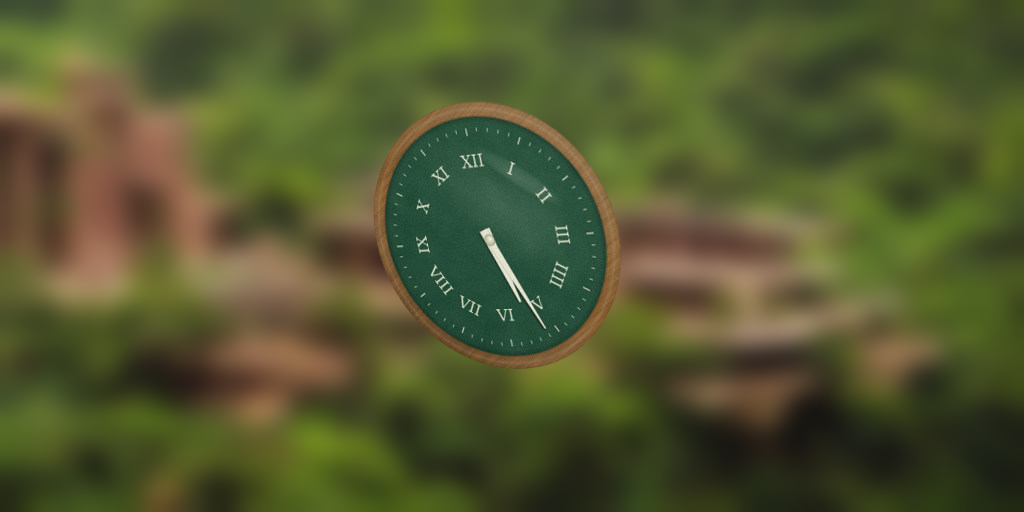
5:26
